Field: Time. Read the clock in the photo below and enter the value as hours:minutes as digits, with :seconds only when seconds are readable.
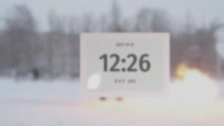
12:26
